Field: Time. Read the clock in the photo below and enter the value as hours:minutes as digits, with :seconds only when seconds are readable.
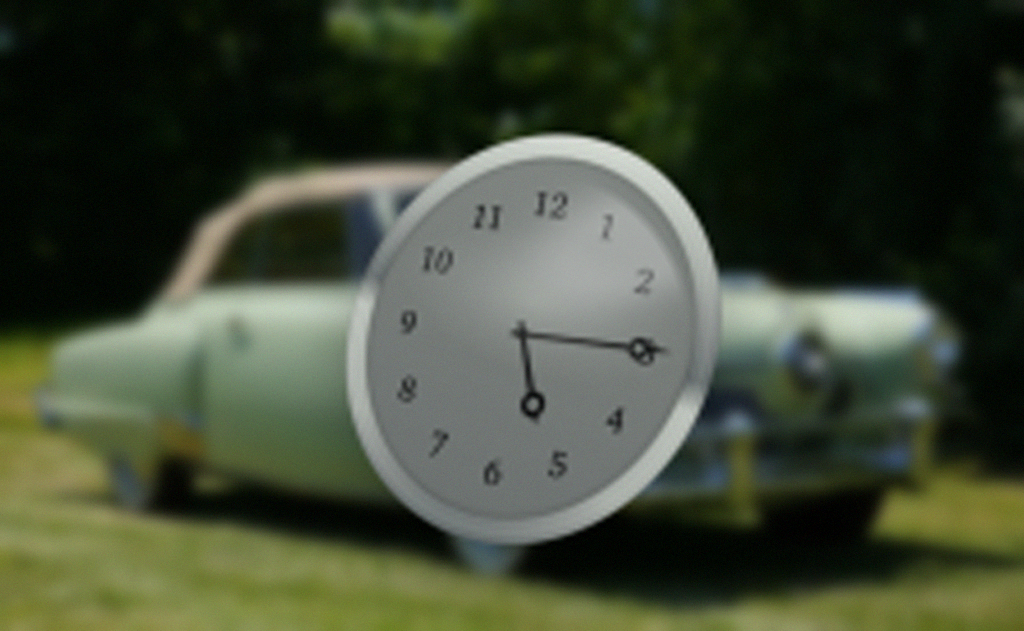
5:15
